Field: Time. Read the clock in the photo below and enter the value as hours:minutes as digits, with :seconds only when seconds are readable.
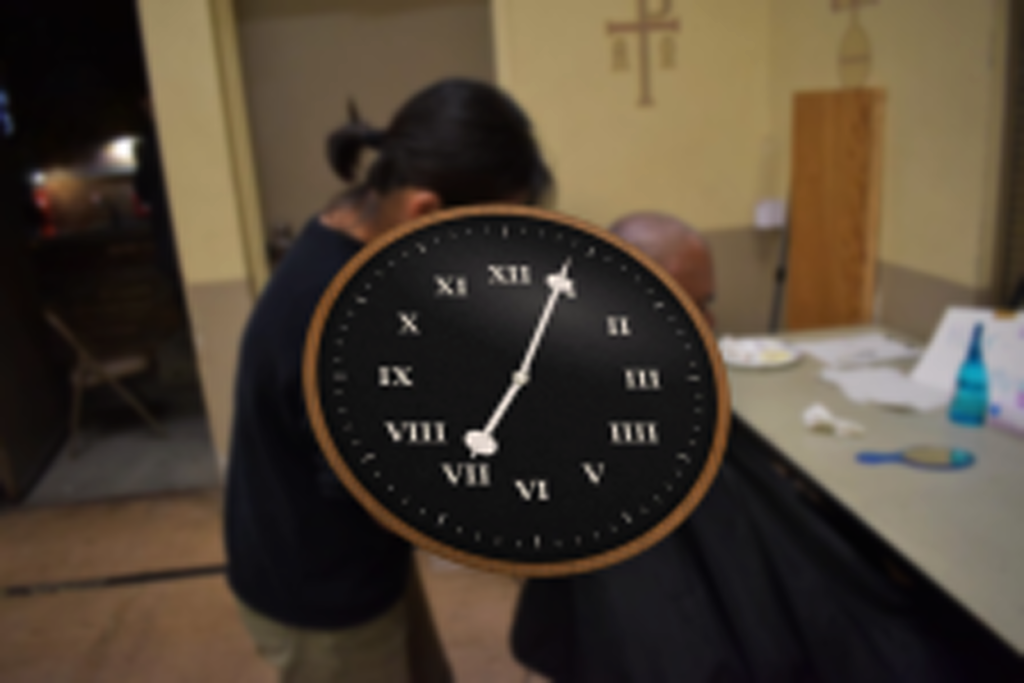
7:04
